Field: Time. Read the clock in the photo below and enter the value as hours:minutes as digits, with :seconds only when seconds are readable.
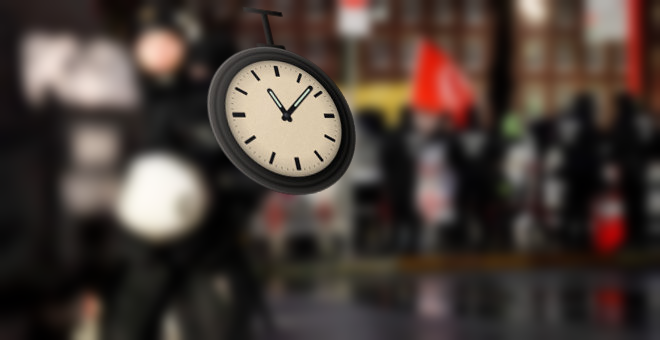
11:08
